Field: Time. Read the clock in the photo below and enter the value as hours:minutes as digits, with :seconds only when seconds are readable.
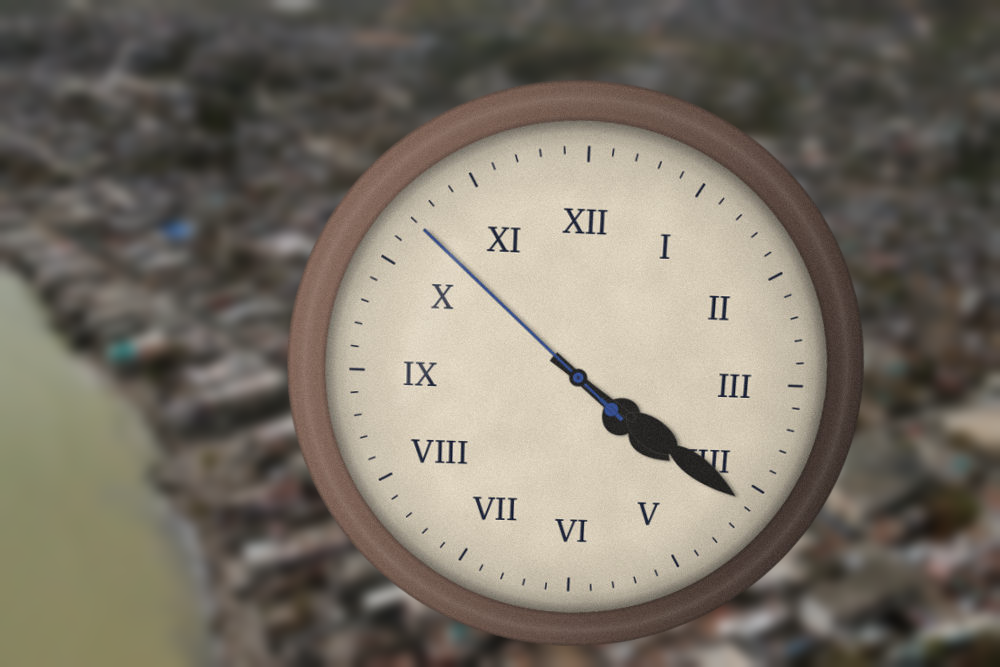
4:20:52
